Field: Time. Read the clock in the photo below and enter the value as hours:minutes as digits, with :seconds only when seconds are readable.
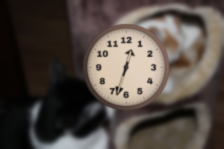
12:33
